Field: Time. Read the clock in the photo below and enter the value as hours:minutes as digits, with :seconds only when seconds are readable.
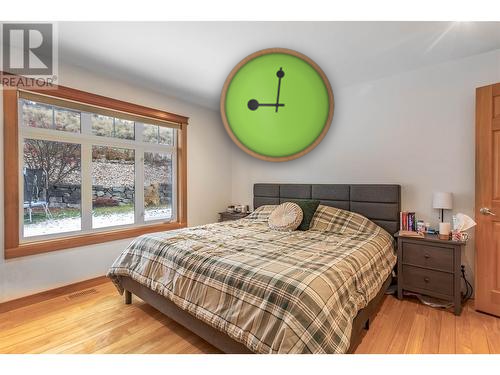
9:01
